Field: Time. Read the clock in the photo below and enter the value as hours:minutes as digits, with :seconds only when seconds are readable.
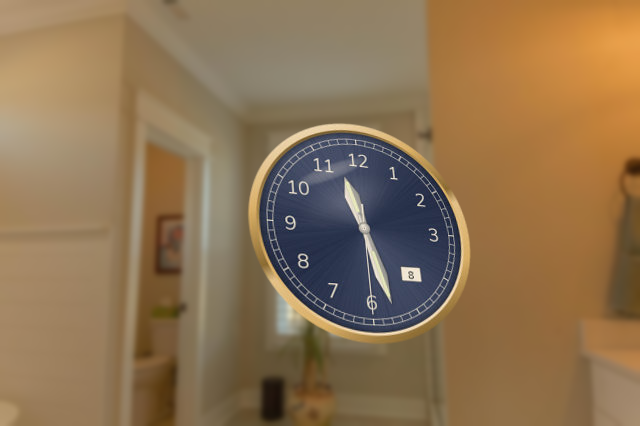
11:27:30
